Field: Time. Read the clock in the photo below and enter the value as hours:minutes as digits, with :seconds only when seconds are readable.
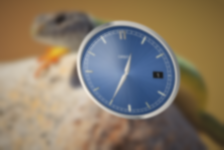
12:35
